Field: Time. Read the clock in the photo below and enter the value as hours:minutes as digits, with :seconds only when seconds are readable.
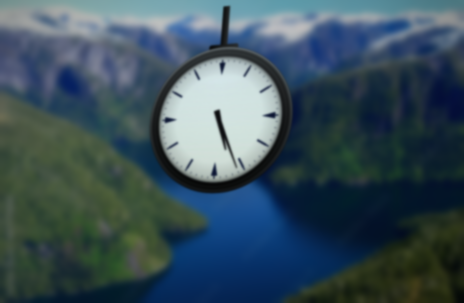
5:26
